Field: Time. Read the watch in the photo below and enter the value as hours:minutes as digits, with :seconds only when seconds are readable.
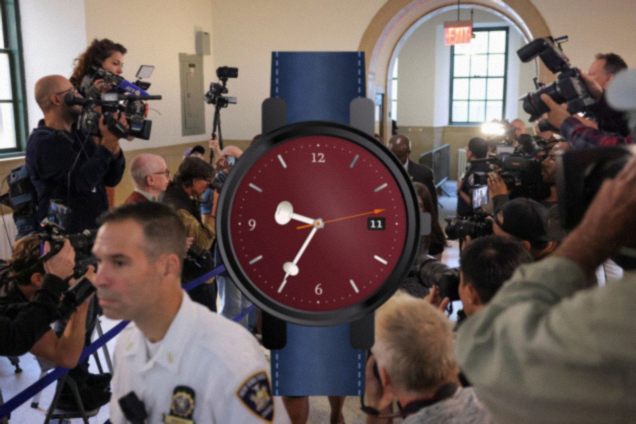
9:35:13
